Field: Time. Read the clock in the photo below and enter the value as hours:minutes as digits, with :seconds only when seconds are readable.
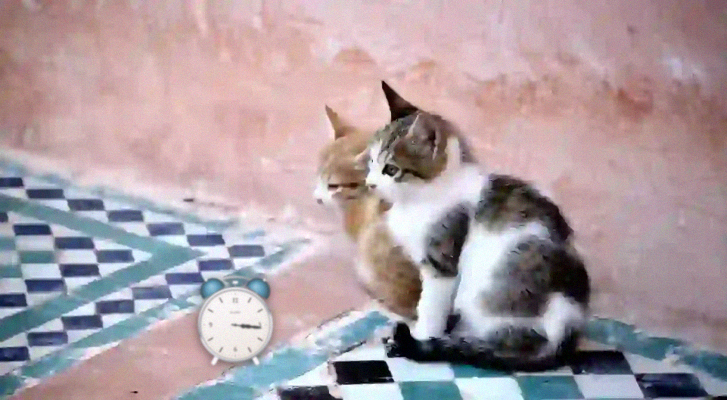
3:16
